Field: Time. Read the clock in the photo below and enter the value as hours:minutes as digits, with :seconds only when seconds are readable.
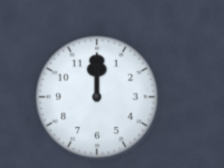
12:00
